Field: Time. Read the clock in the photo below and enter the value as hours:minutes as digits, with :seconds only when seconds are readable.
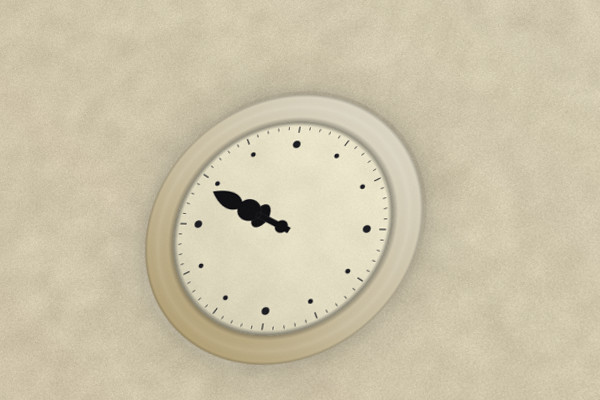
9:49
